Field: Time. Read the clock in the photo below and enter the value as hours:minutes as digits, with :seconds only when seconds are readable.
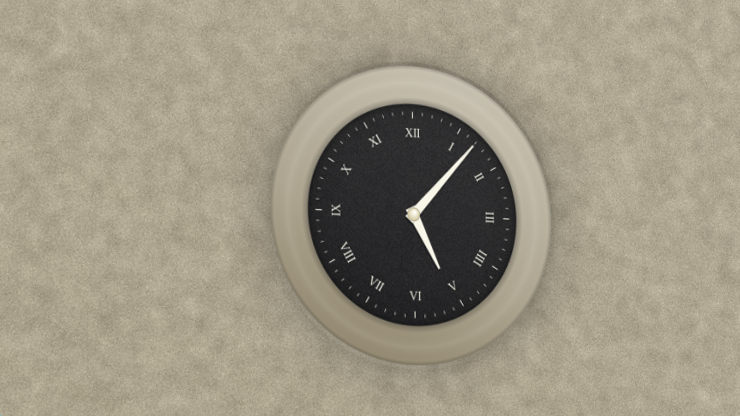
5:07
